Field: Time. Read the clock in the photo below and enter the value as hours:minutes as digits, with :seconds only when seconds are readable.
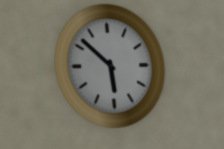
5:52
